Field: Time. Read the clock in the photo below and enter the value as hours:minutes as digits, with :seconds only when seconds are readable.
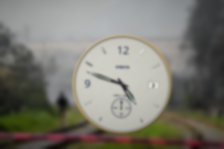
4:48
